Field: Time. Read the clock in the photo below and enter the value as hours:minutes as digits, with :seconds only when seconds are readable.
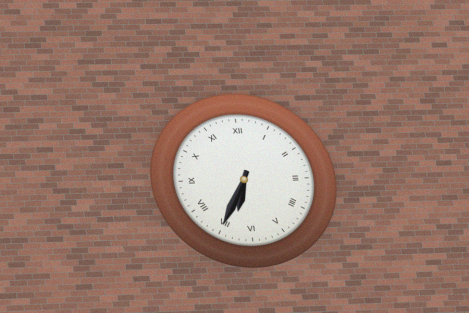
6:35
